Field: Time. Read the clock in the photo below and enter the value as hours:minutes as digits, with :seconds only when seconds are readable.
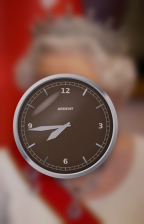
7:44
